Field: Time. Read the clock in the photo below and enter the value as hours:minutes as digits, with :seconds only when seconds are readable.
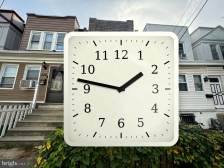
1:47
